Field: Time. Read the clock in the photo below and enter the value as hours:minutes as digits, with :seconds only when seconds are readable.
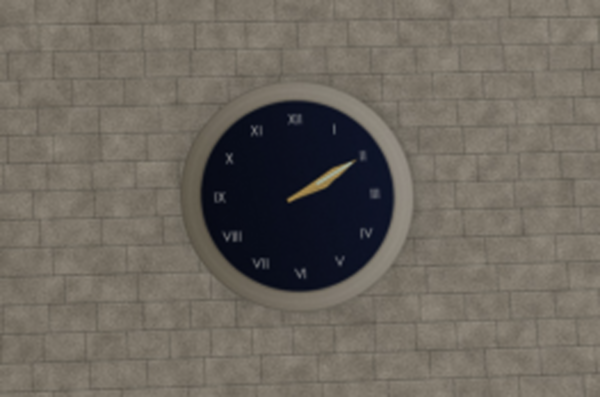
2:10
